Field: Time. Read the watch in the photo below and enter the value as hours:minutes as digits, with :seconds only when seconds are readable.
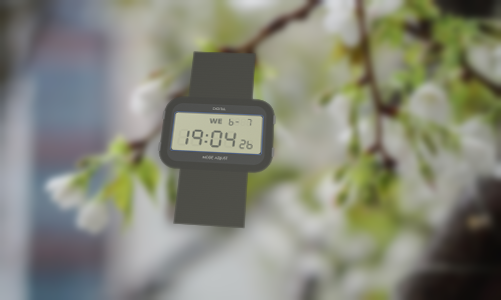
19:04:26
